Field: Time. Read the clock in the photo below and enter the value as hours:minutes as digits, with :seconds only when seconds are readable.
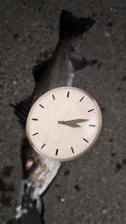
3:13
